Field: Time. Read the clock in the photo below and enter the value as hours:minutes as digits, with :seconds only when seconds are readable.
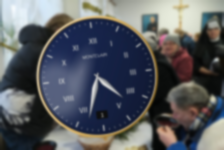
4:33
